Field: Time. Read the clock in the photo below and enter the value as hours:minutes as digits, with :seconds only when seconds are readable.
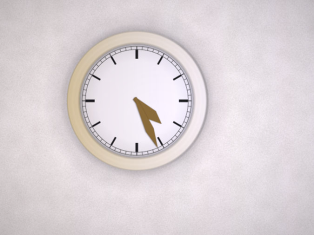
4:26
